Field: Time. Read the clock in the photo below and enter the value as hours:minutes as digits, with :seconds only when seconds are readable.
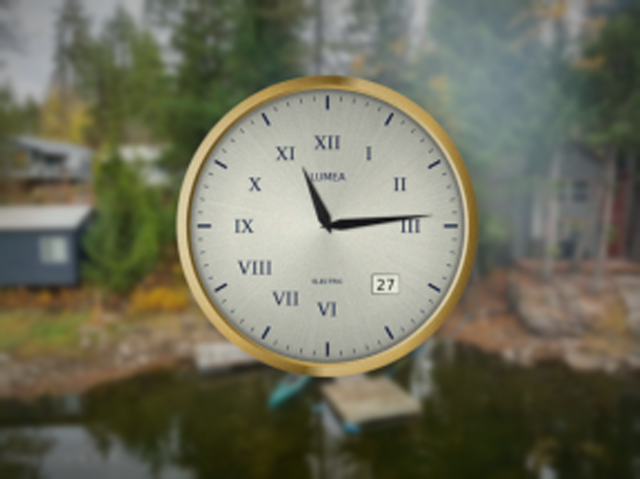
11:14
